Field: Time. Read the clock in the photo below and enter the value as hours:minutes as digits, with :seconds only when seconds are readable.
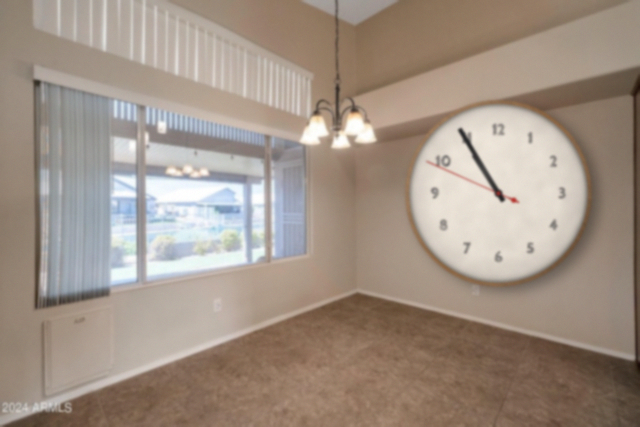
10:54:49
